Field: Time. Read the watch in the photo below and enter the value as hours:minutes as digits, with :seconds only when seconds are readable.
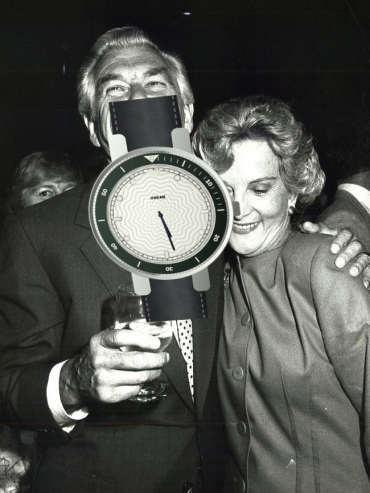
5:28
